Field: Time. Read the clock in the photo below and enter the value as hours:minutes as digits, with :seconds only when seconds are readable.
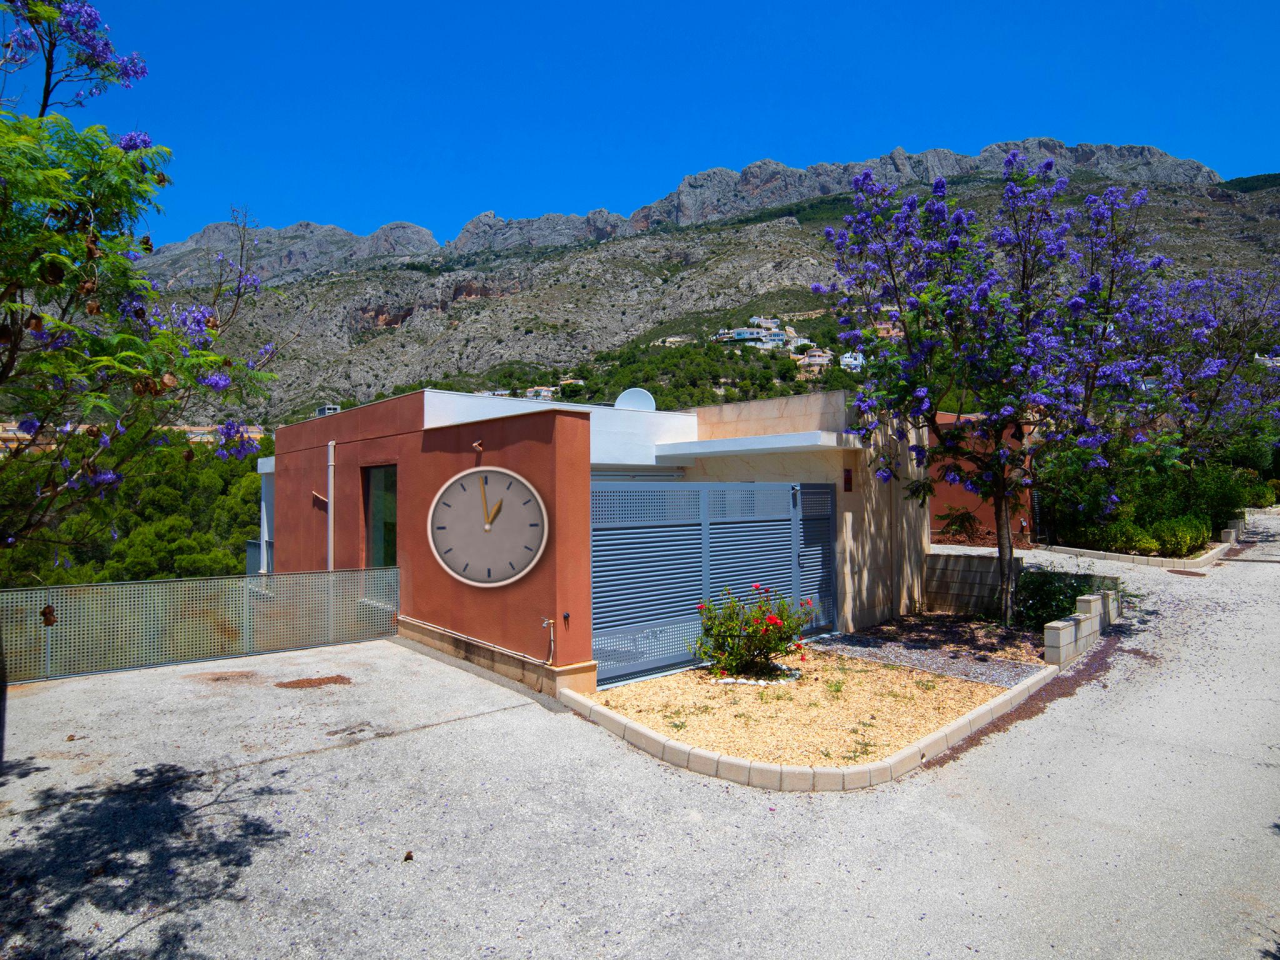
12:59
